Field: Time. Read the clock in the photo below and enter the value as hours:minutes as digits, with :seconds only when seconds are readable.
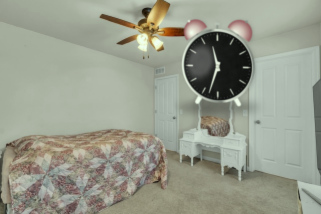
11:33
